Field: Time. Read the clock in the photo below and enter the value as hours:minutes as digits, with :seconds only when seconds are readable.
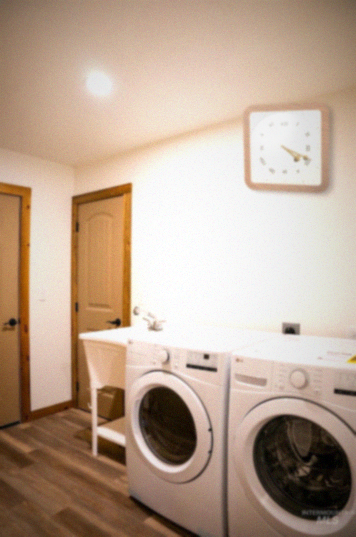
4:19
